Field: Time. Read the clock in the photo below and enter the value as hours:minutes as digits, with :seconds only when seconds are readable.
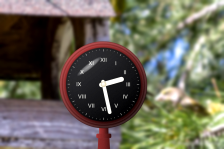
2:28
